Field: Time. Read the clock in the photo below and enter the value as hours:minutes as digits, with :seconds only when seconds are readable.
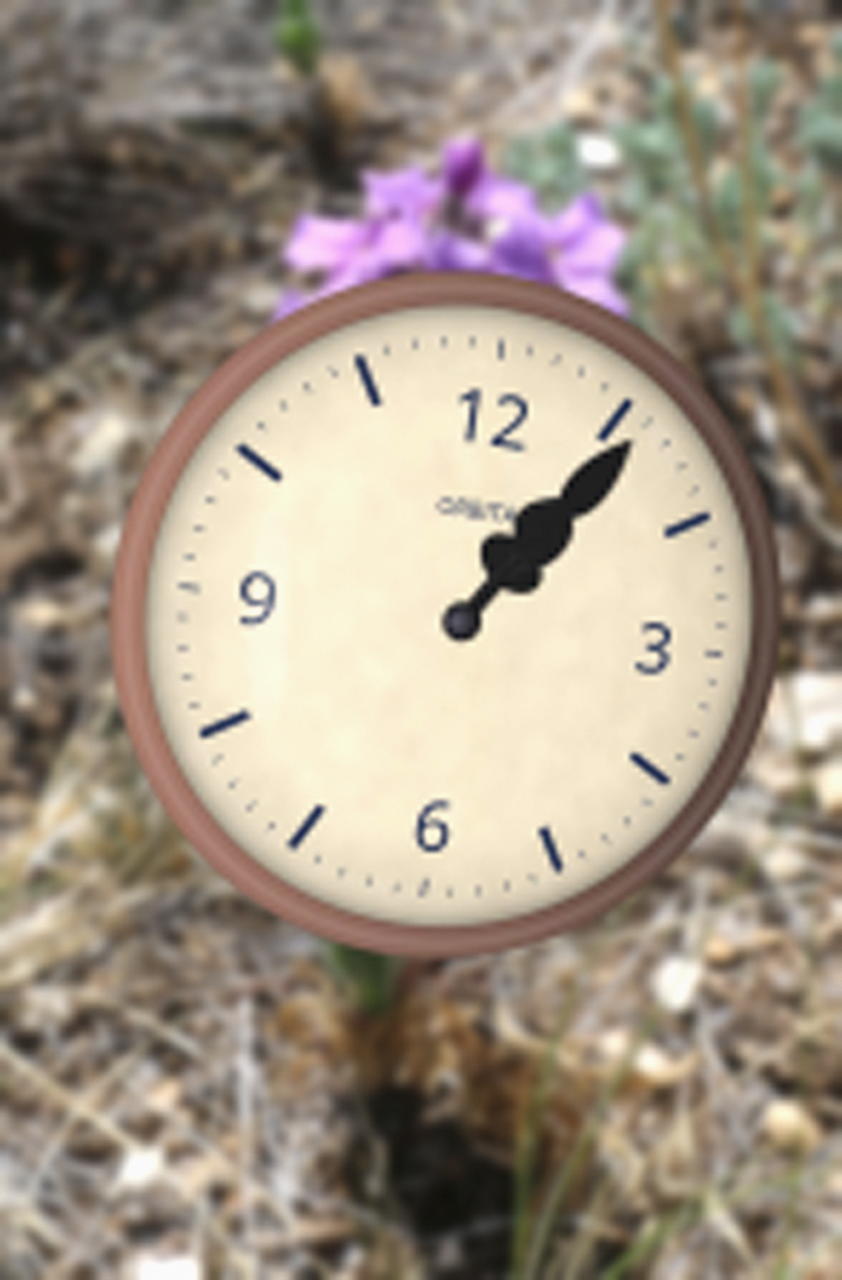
1:06
